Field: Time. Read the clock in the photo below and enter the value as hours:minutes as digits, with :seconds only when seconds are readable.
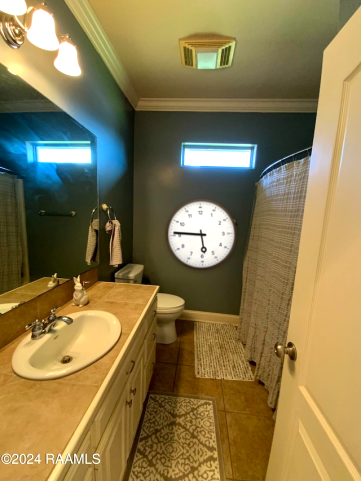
5:46
